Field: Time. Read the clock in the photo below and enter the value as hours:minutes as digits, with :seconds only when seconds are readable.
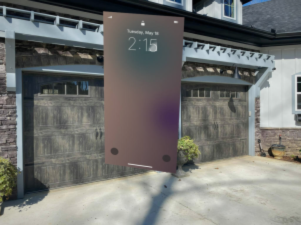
2:15
